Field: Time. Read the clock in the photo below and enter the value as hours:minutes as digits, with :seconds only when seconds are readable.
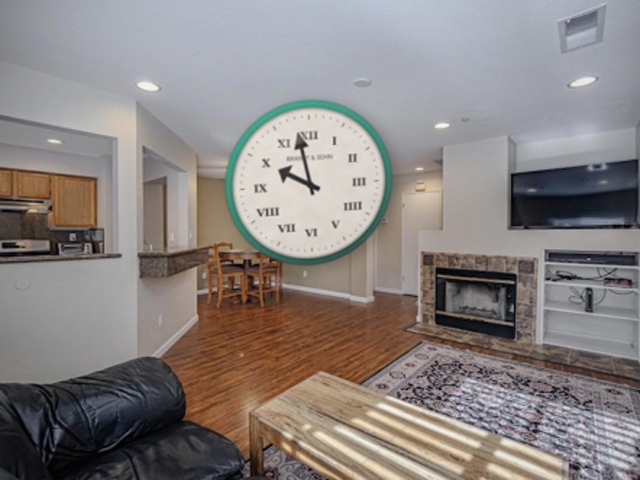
9:58
